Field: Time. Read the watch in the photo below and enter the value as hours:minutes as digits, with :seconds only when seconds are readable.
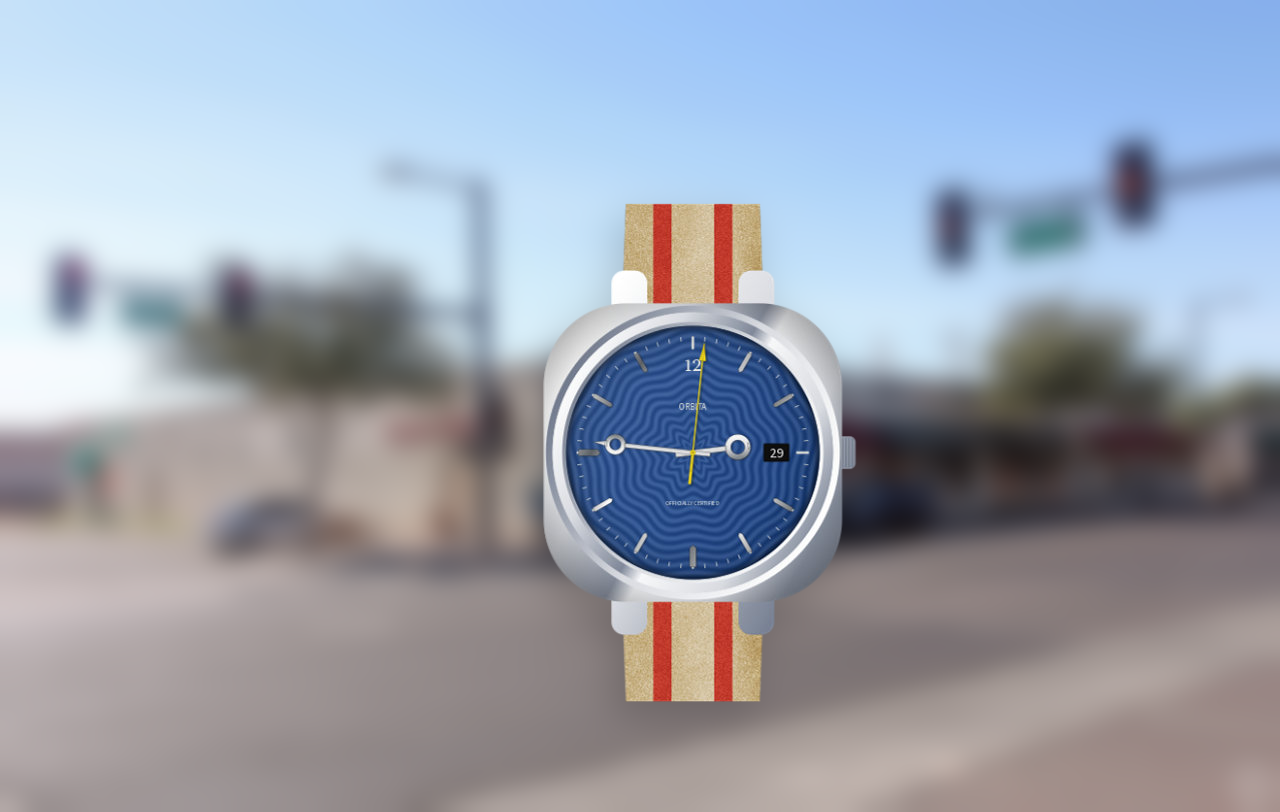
2:46:01
